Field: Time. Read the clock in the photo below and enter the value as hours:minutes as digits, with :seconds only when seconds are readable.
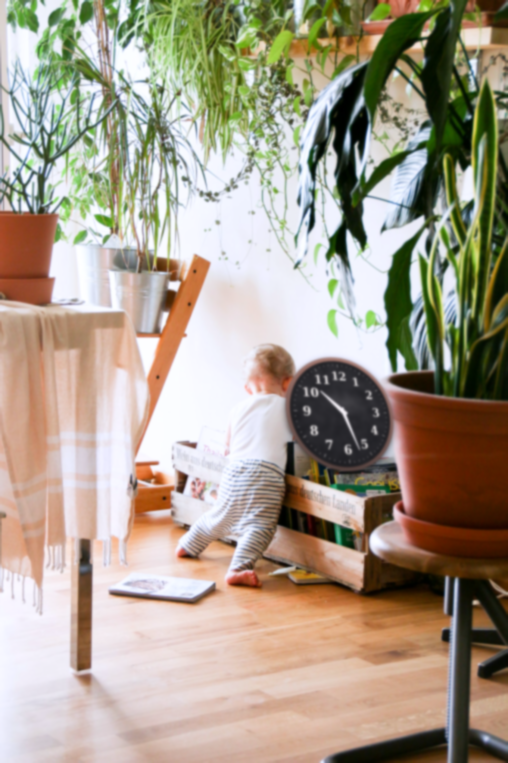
10:27
